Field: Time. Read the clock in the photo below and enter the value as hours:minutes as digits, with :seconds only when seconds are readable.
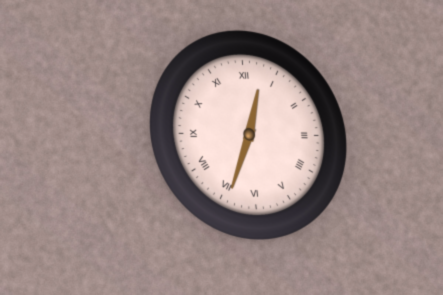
12:34
